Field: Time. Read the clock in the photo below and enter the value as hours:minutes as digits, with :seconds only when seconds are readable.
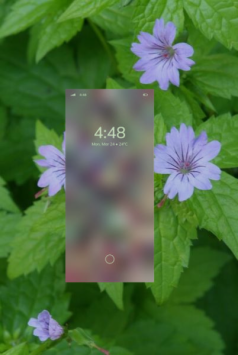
4:48
